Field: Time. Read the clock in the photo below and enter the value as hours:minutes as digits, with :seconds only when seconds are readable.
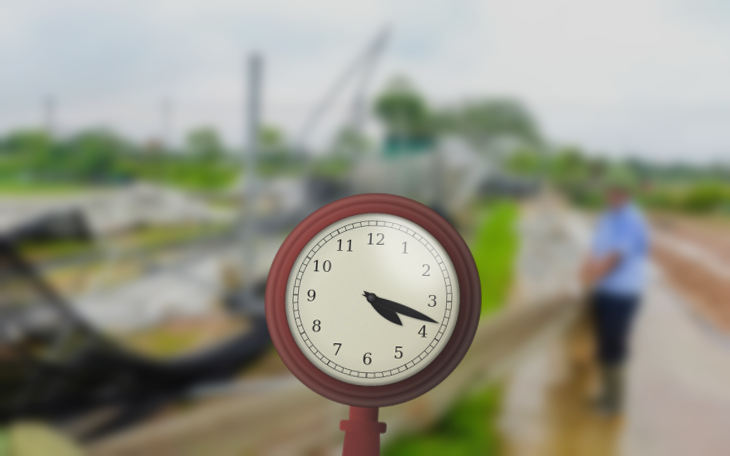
4:18
